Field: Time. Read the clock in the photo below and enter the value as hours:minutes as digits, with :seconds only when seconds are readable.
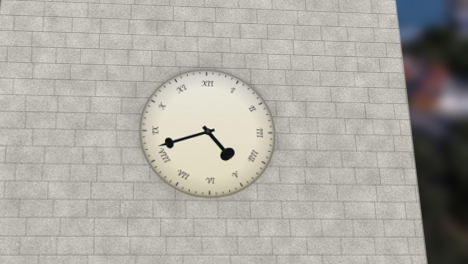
4:42
